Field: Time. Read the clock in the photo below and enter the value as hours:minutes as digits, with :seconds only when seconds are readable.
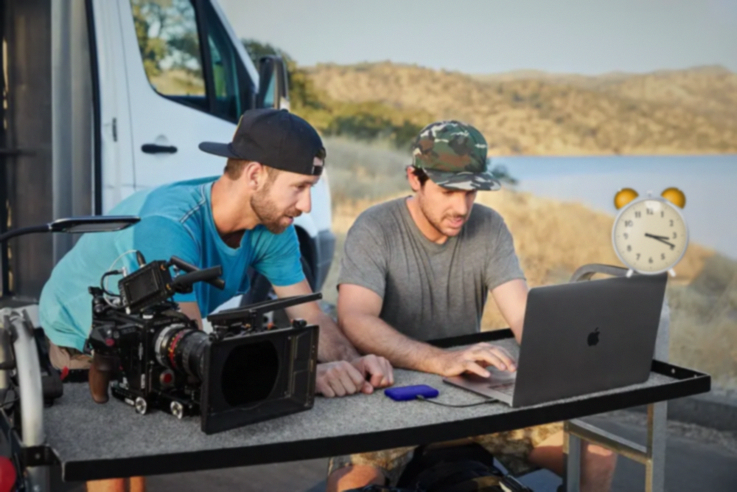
3:19
